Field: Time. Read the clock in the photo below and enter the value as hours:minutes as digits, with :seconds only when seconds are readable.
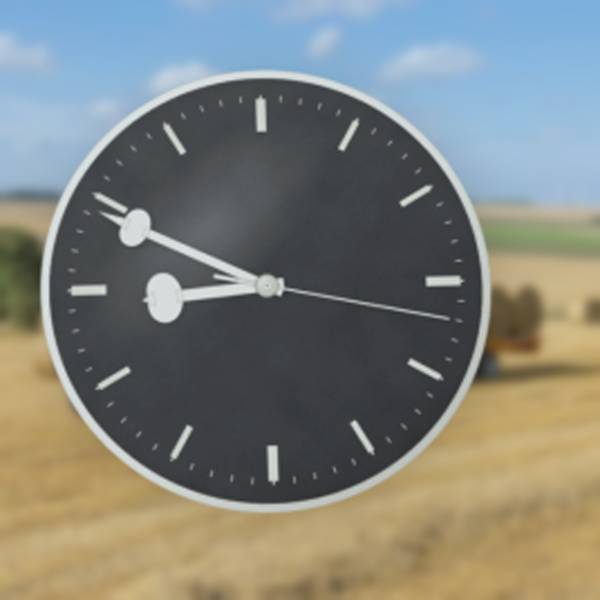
8:49:17
